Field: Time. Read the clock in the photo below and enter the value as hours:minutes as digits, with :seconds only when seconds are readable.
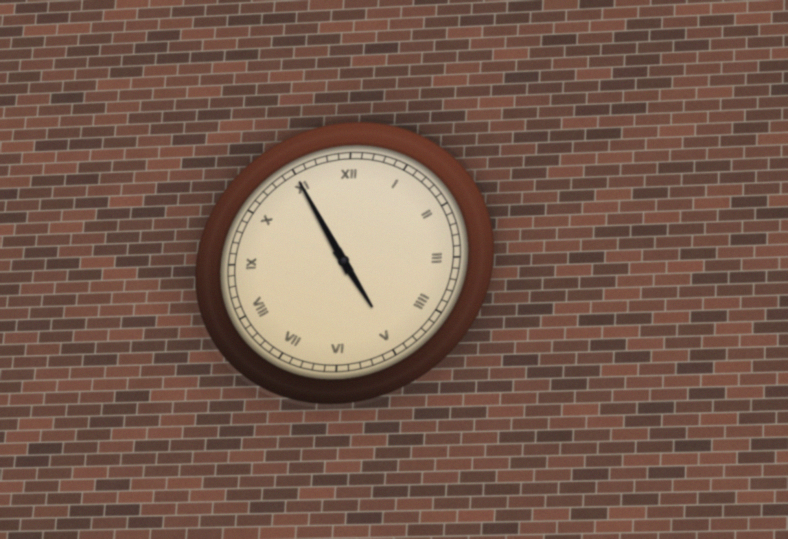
4:55
